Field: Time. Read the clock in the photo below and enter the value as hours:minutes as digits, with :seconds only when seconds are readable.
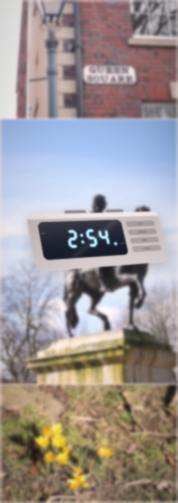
2:54
